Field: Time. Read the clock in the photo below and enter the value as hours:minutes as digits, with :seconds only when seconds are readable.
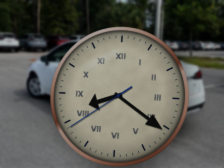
8:20:39
